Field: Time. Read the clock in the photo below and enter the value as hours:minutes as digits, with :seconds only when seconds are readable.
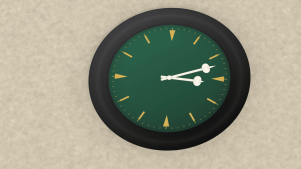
3:12
